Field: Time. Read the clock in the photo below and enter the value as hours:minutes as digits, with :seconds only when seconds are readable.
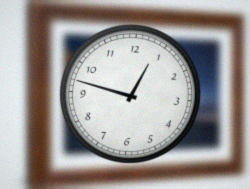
12:47
